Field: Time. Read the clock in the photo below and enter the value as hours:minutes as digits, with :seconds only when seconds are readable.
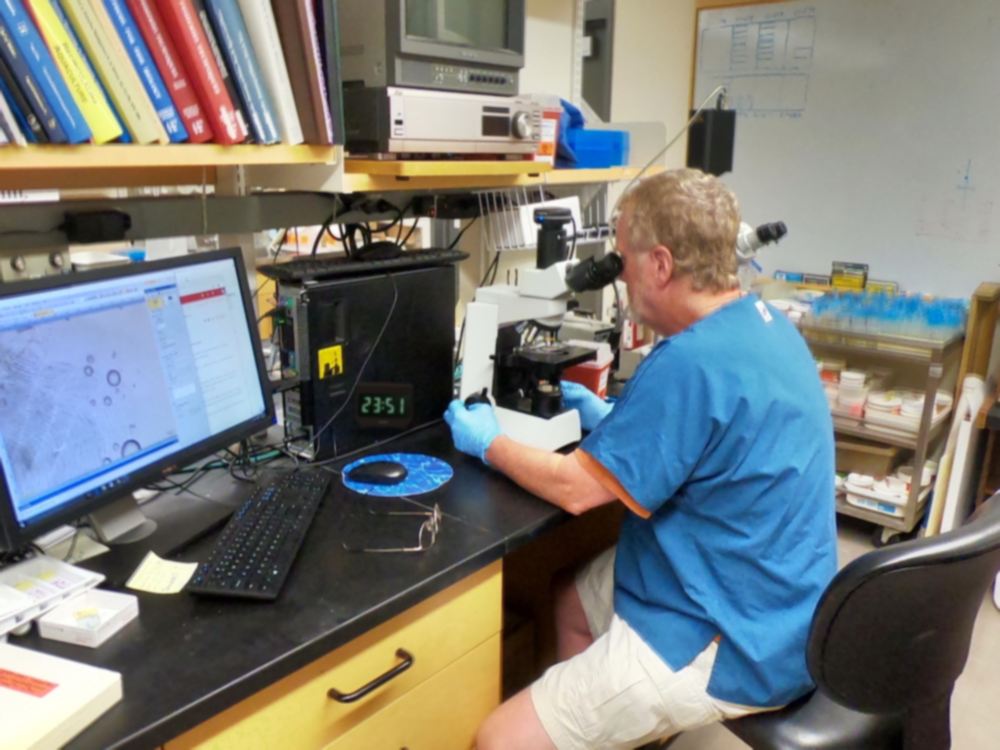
23:51
